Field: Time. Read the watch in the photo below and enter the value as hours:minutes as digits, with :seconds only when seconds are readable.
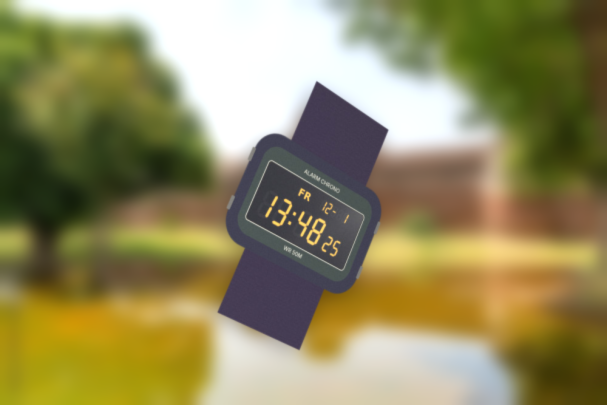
13:48:25
